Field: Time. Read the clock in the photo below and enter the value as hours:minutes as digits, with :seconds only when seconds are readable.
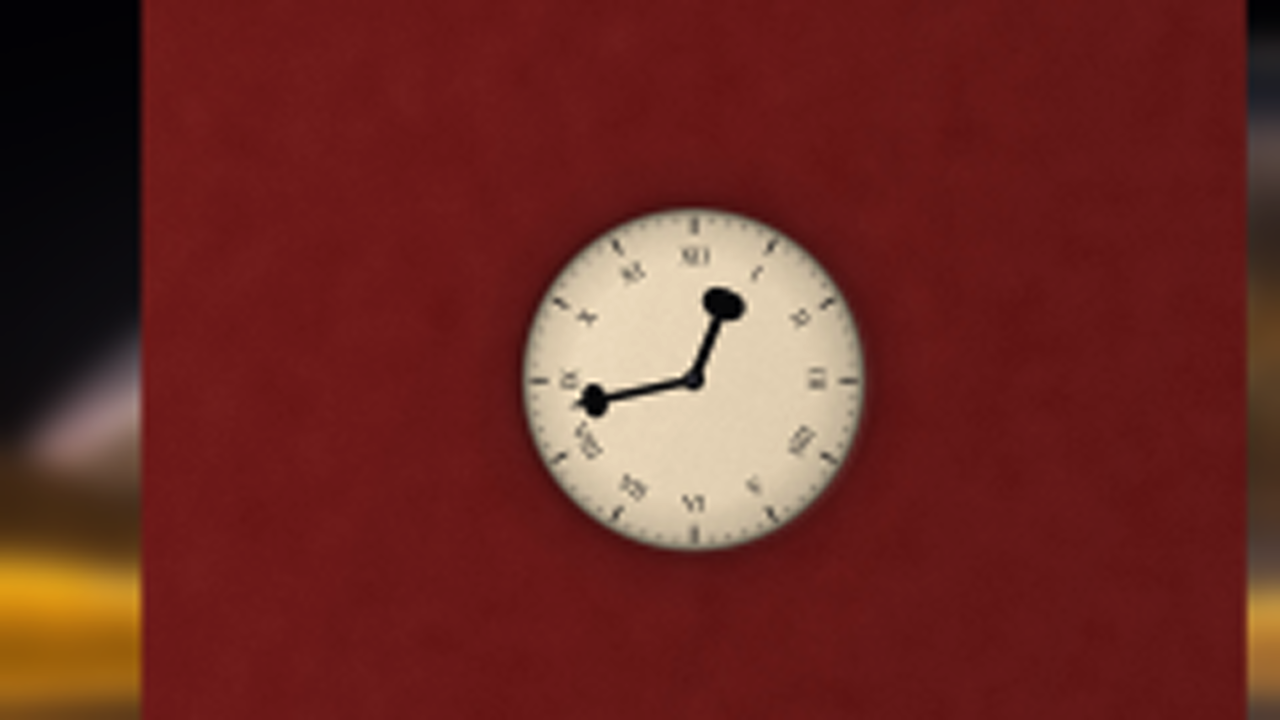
12:43
